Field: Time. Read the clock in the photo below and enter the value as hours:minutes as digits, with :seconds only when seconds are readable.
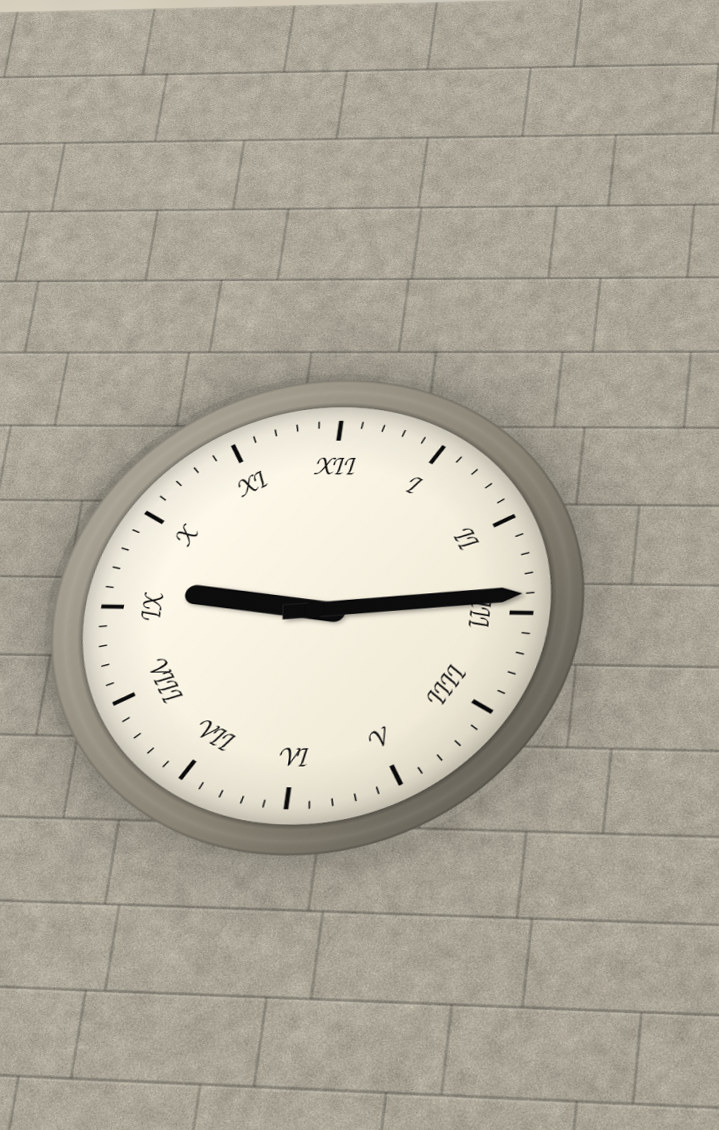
9:14
